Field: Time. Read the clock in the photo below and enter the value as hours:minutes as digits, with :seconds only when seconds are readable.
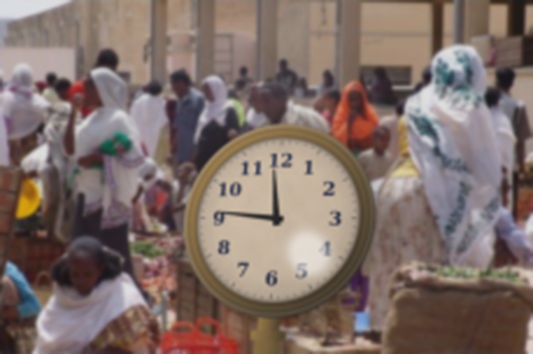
11:46
